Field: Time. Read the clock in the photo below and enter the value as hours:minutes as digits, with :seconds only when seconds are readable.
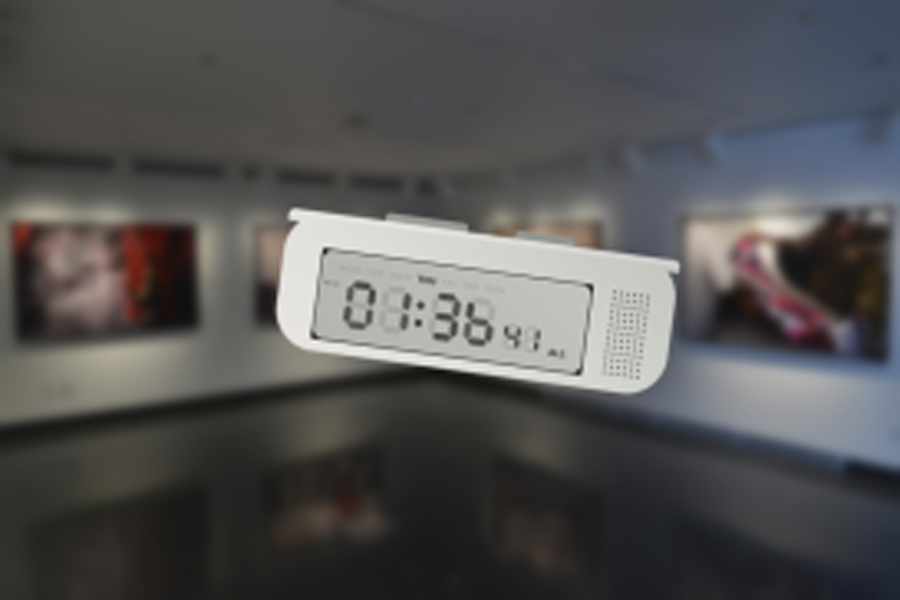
1:36:41
